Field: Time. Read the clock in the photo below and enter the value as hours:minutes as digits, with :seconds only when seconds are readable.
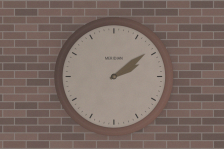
2:09
